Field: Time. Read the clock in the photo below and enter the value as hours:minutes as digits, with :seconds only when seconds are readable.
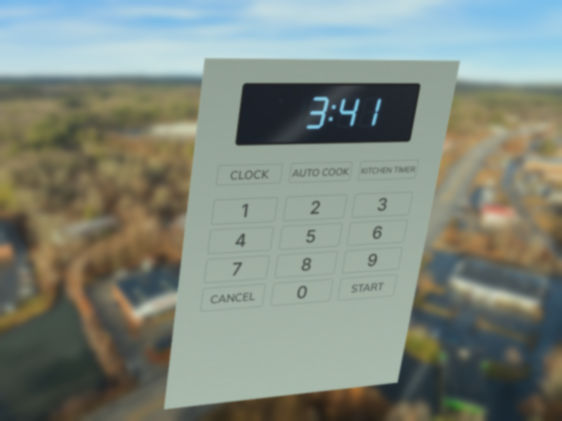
3:41
